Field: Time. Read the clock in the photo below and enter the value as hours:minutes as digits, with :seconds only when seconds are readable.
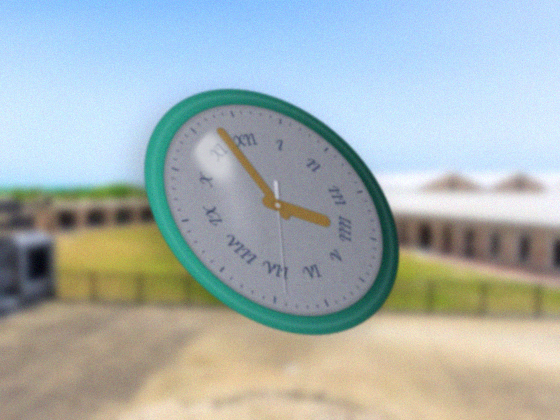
3:57:34
